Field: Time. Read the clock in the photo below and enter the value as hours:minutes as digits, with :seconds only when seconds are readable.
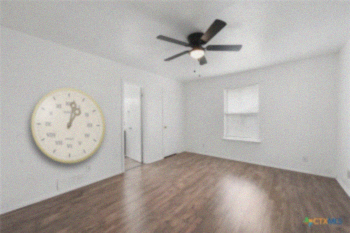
1:02
